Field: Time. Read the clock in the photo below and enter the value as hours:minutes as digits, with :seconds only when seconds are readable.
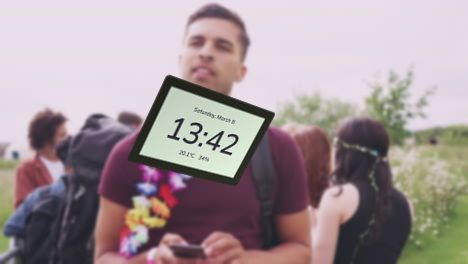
13:42
